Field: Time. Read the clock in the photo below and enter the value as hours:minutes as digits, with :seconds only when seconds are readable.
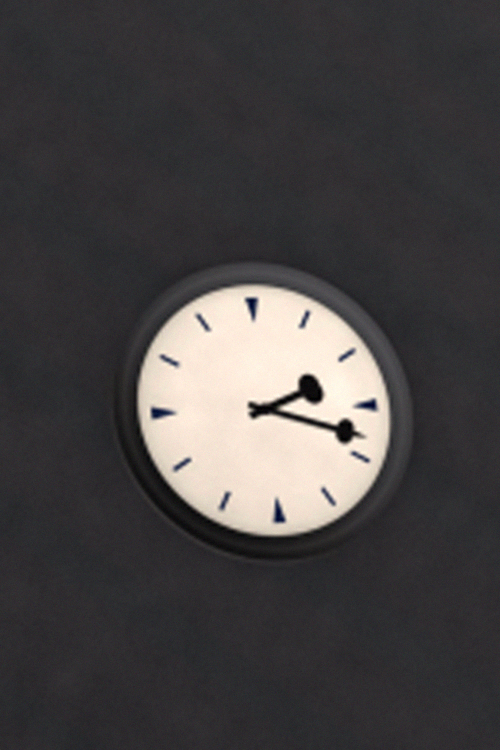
2:18
